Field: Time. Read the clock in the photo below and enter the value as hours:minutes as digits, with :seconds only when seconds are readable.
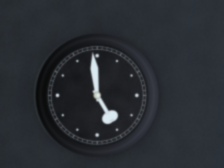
4:59
